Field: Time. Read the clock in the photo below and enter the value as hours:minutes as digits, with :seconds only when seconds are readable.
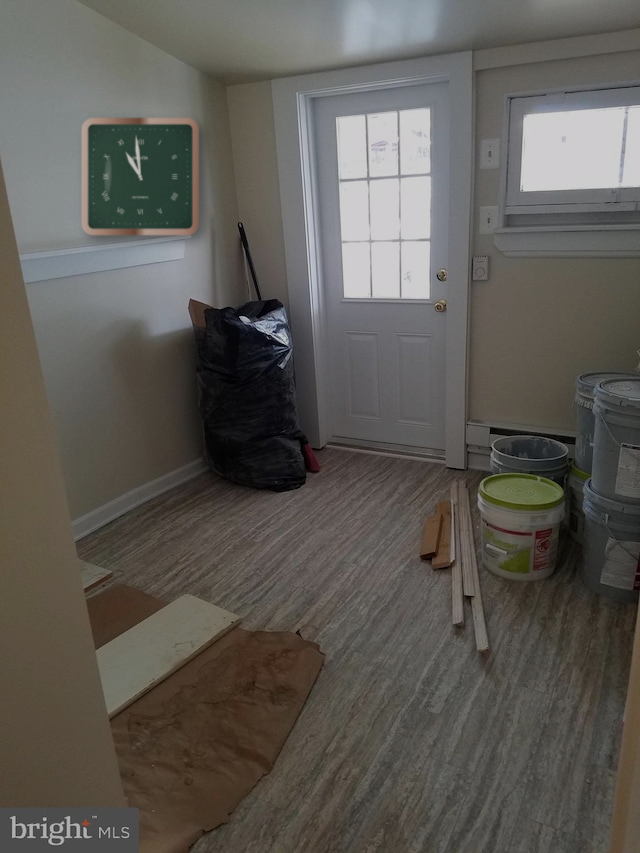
10:59
